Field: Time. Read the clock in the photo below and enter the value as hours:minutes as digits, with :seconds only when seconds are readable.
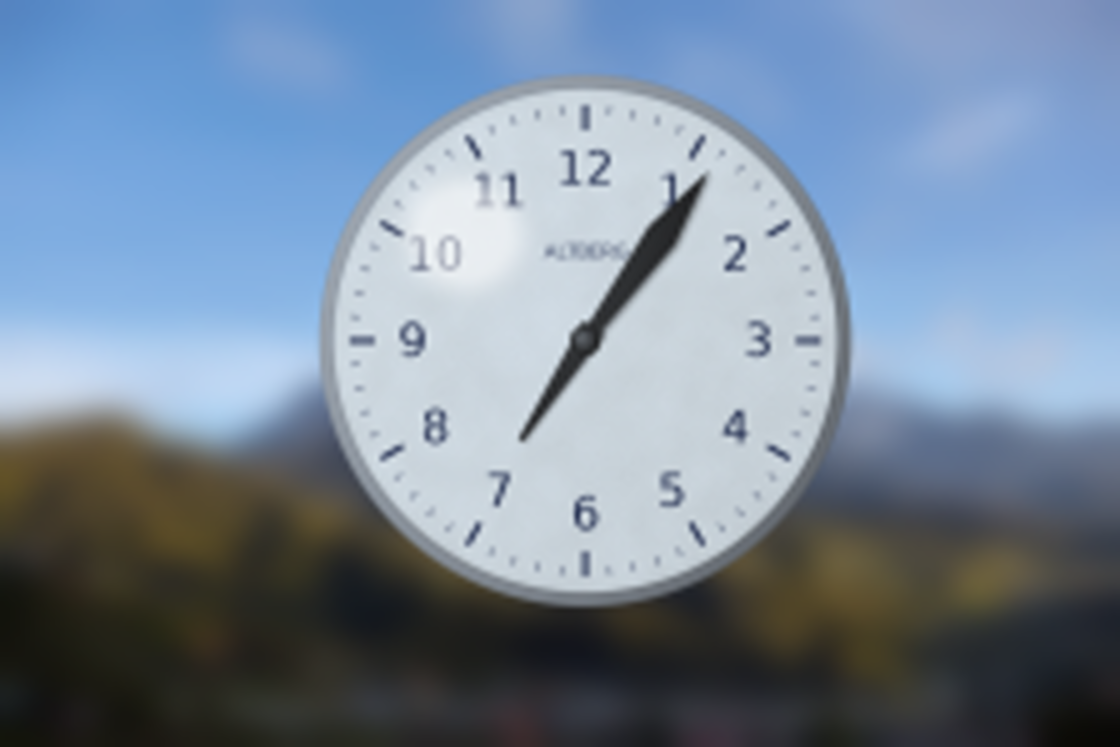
7:06
